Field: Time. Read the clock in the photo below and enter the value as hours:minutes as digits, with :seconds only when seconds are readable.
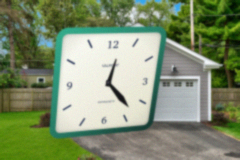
12:23
